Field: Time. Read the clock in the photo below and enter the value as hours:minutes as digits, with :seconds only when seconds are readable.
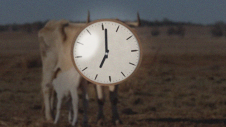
7:01
